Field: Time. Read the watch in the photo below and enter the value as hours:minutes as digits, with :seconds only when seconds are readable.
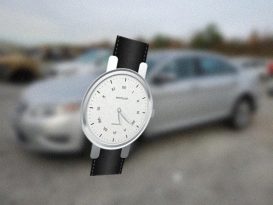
5:21
